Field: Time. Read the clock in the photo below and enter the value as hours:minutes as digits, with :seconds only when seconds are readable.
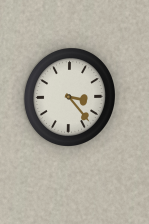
3:23
